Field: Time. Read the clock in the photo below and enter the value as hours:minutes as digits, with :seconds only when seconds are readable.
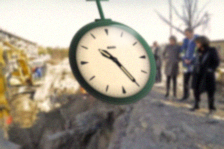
10:25
